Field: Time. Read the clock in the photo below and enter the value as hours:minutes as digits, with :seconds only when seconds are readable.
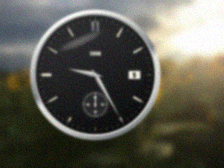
9:25
